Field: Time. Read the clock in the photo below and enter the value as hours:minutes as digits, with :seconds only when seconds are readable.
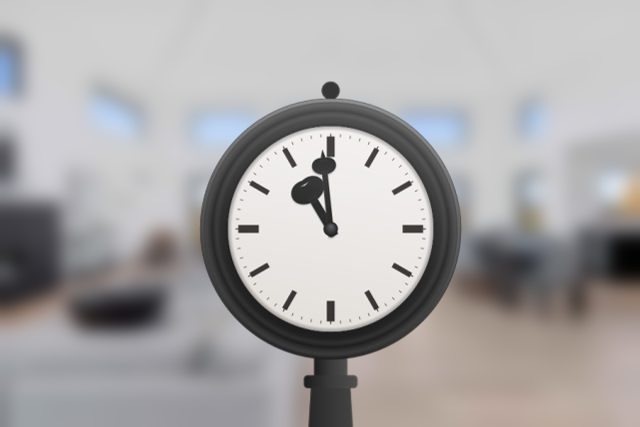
10:59
